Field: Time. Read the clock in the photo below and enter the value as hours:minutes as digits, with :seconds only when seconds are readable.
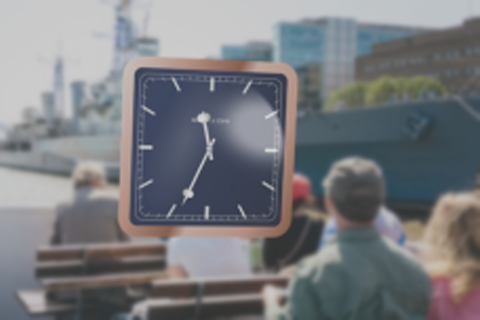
11:34
